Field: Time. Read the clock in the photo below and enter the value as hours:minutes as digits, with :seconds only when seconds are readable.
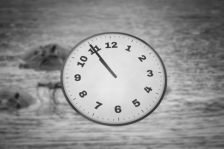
10:55
